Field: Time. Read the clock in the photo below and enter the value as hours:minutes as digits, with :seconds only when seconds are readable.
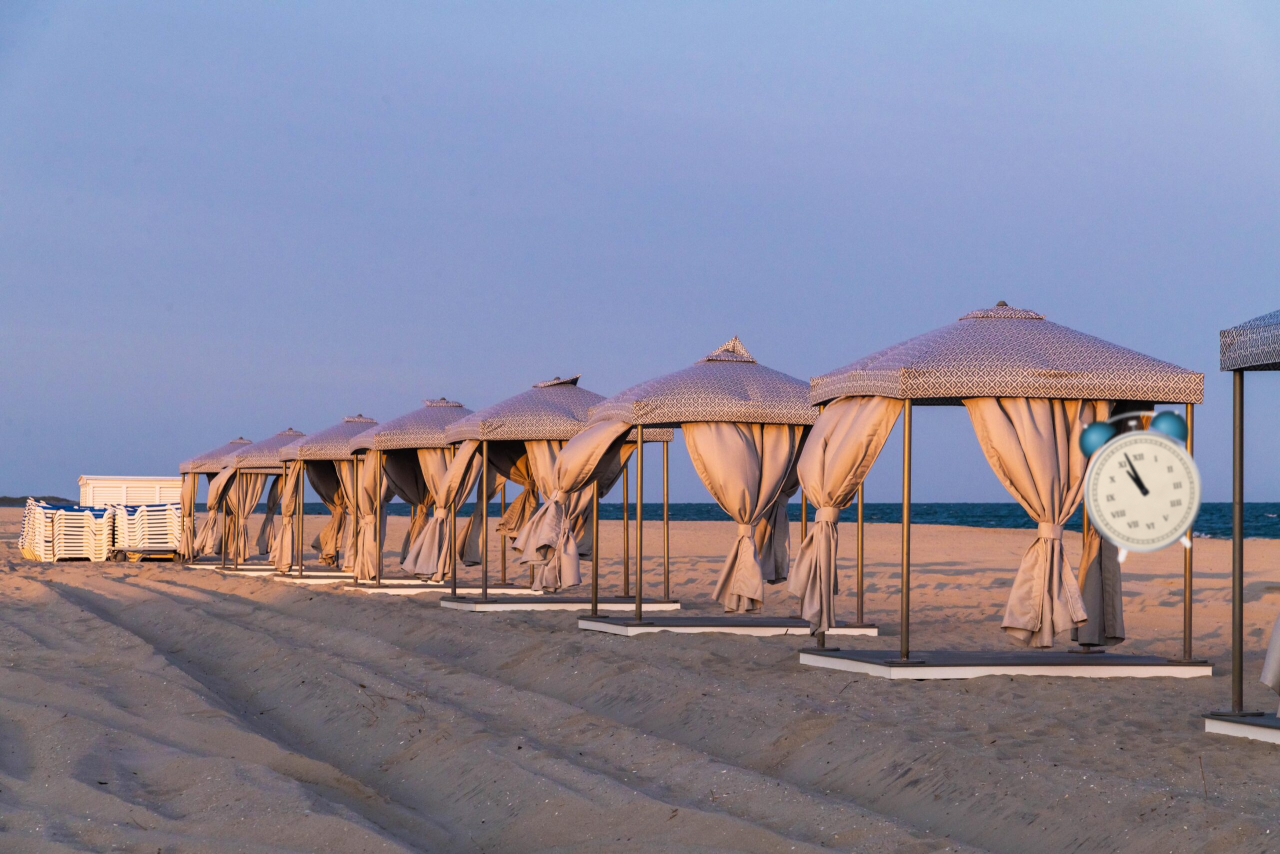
10:57
